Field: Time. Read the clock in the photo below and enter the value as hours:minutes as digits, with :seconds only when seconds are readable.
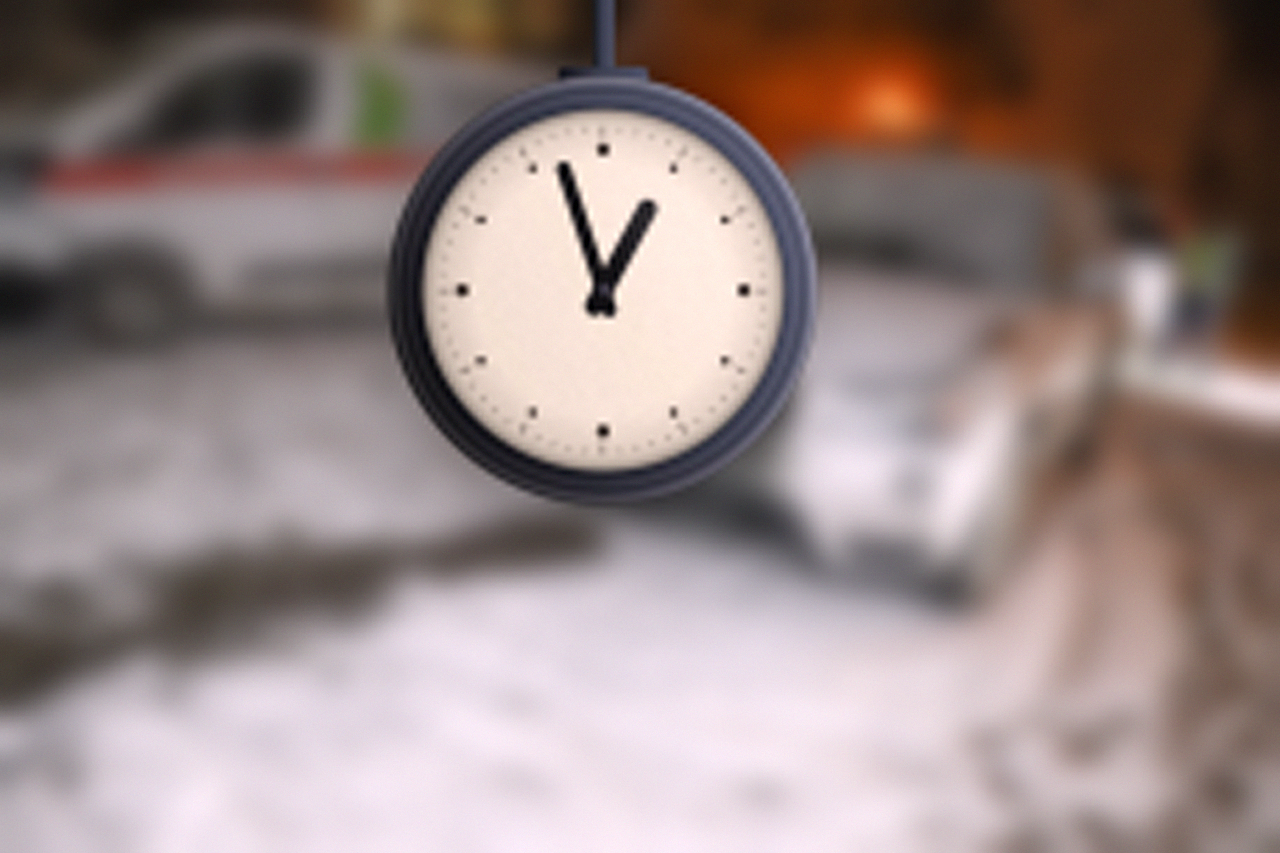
12:57
